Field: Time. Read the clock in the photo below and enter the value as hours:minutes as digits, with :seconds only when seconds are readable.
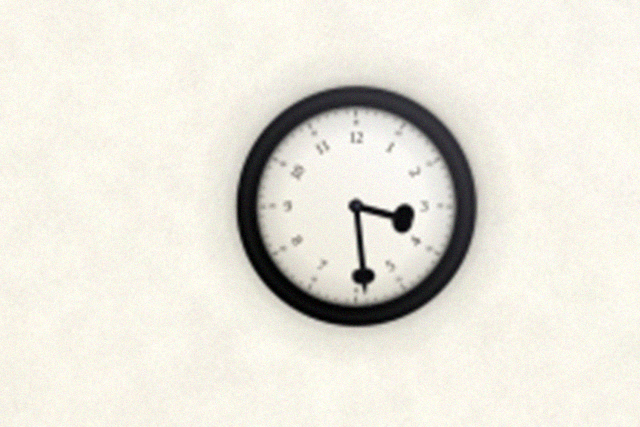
3:29
